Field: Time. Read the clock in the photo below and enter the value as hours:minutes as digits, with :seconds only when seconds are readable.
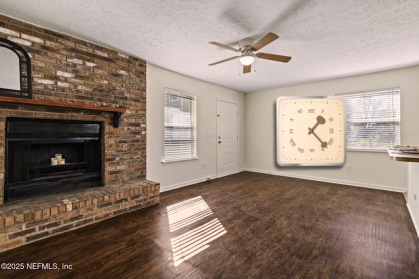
1:23
